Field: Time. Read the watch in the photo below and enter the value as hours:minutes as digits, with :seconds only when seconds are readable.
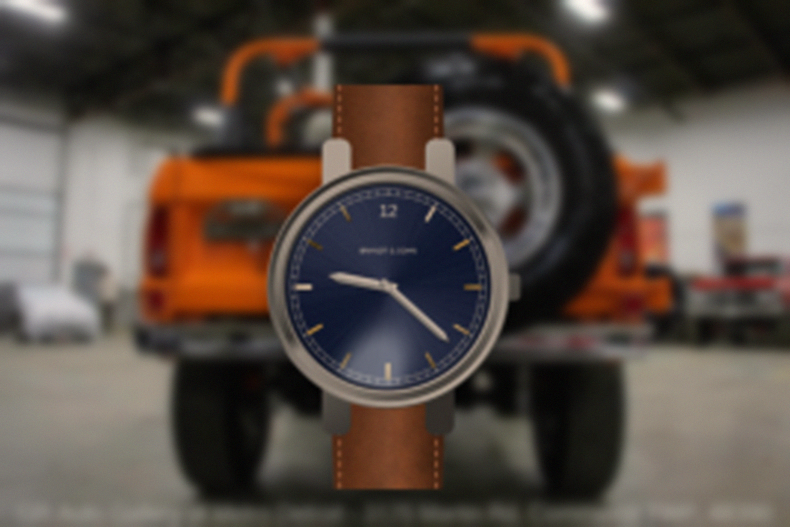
9:22
